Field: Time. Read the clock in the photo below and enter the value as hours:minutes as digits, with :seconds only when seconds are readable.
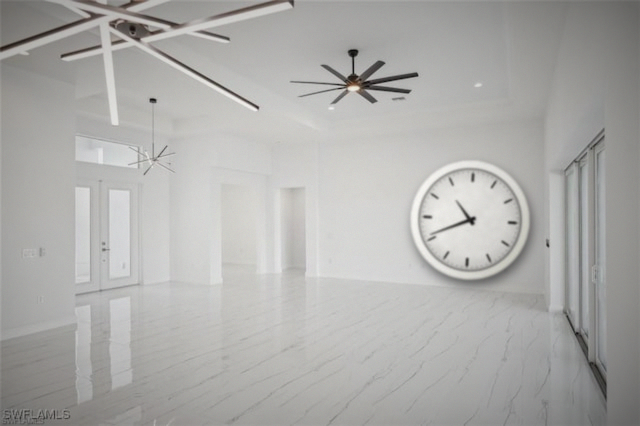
10:41
